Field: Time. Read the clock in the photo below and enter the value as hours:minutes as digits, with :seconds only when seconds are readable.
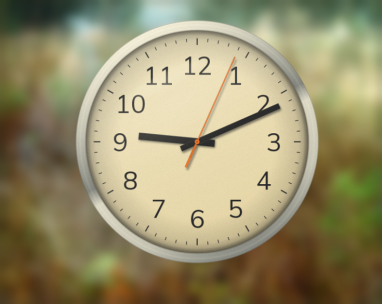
9:11:04
